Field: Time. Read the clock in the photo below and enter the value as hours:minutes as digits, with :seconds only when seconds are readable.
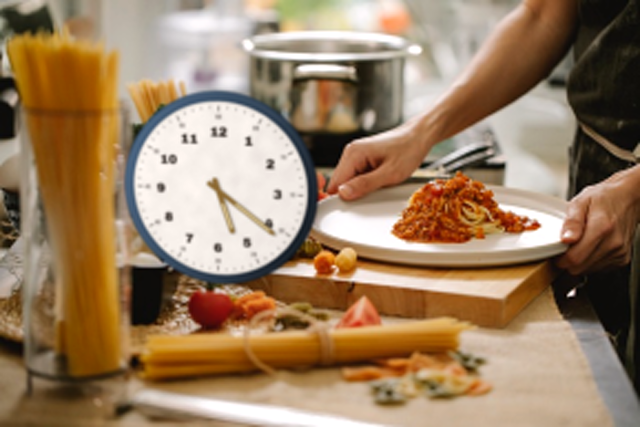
5:21
